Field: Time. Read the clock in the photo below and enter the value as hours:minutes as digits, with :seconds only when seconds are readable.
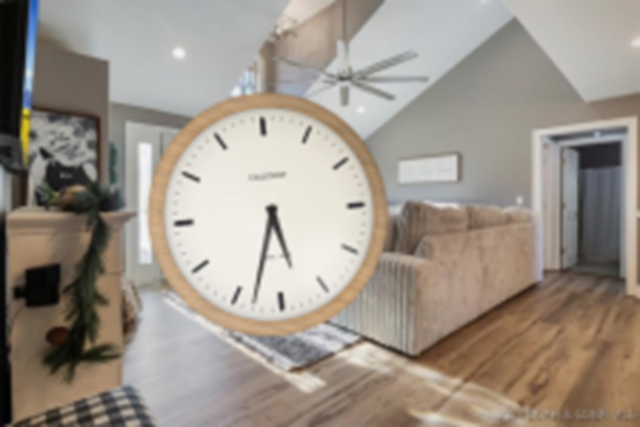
5:33
